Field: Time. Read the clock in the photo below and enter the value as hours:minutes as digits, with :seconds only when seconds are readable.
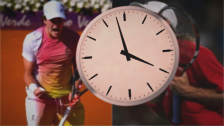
3:58
